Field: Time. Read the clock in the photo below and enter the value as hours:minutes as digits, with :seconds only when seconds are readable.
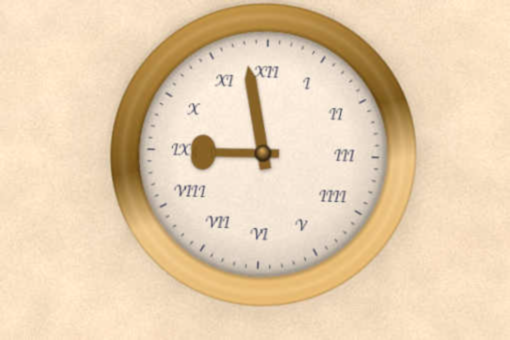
8:58
